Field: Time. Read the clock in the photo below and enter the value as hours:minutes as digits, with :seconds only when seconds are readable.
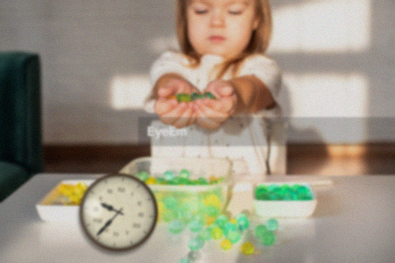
9:36
